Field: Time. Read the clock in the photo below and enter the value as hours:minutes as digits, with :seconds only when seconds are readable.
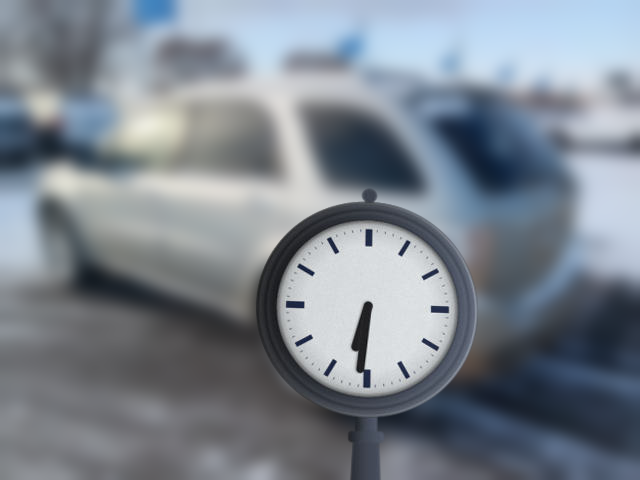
6:31
